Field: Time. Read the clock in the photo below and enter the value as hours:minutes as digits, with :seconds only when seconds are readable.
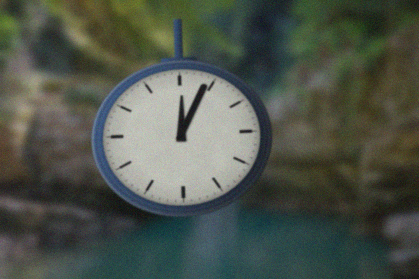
12:04
